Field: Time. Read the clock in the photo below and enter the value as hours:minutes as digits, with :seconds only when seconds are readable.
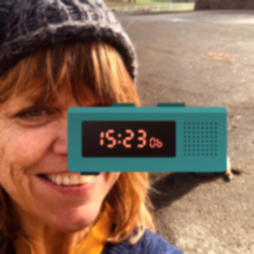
15:23
